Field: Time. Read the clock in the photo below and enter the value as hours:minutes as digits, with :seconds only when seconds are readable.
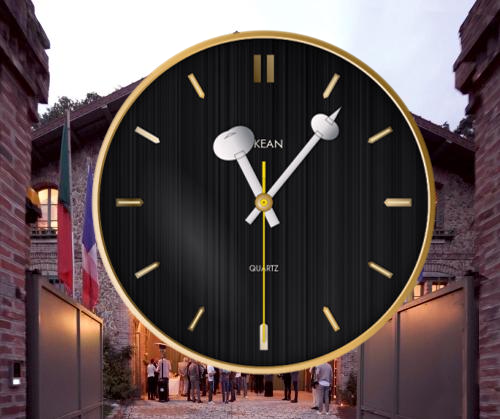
11:06:30
